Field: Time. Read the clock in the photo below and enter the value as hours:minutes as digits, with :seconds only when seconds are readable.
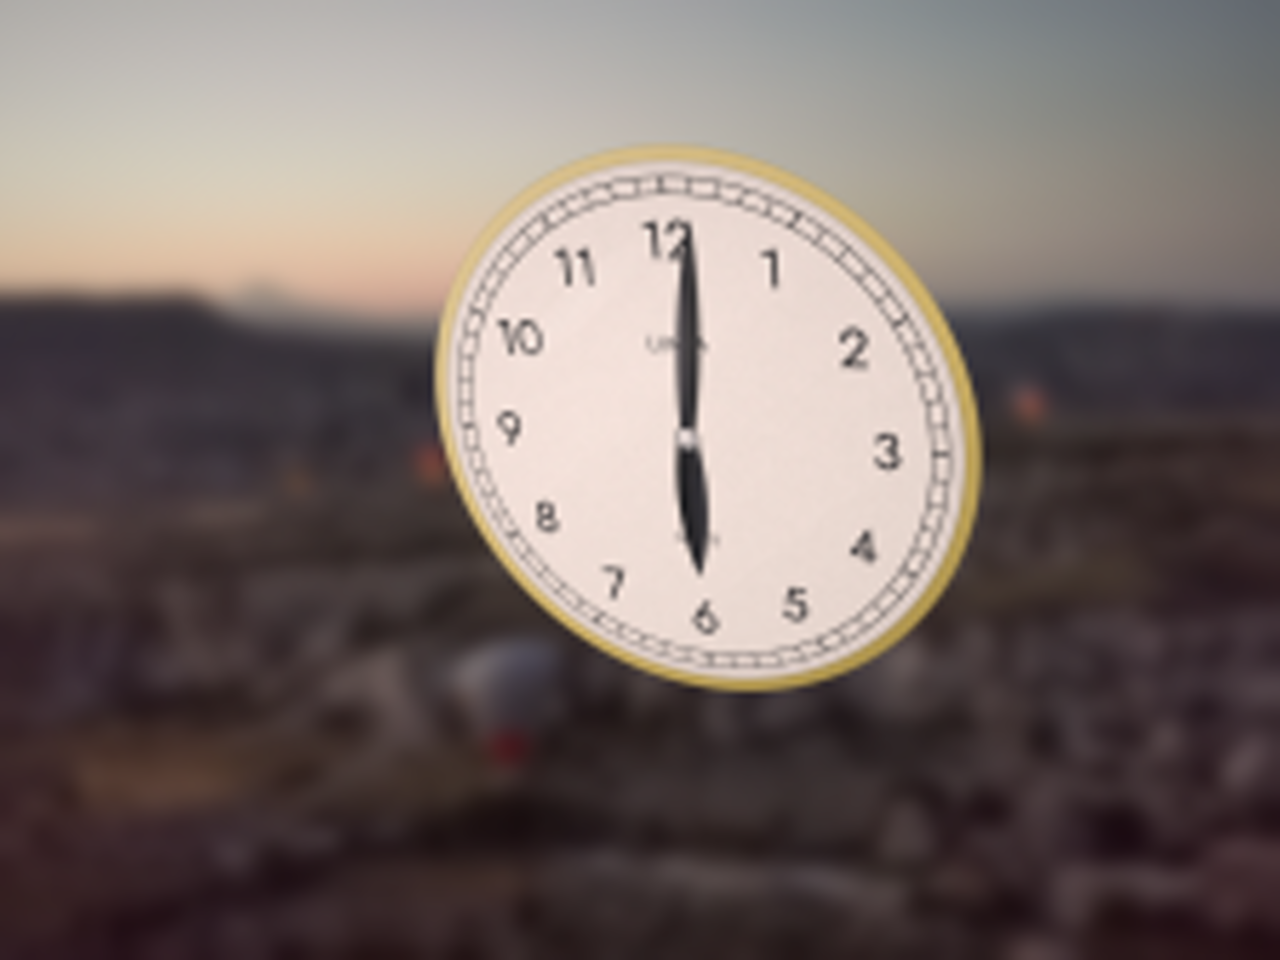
6:01
